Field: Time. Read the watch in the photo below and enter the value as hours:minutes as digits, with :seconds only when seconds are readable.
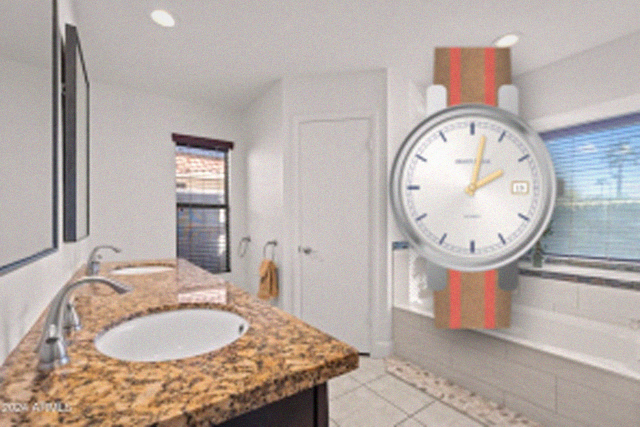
2:02
